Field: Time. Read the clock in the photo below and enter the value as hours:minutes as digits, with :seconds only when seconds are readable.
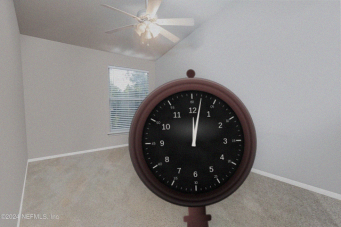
12:02
